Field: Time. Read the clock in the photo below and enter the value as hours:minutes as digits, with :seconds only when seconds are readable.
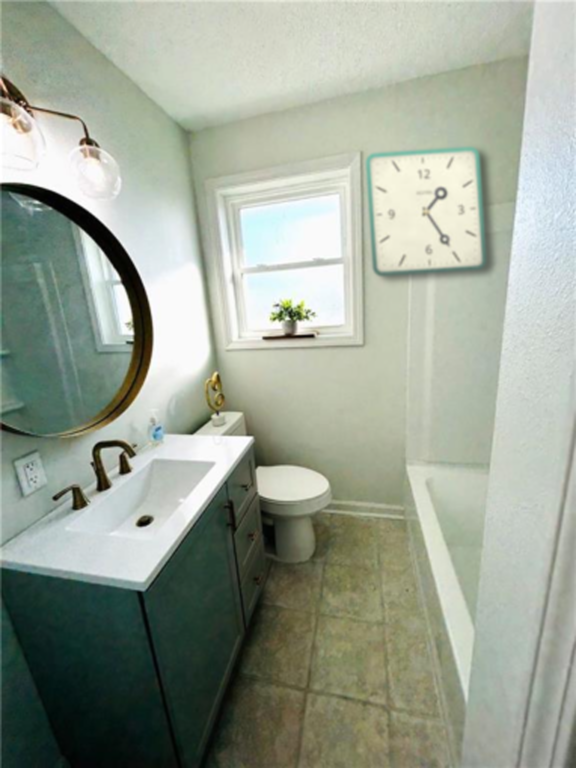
1:25
